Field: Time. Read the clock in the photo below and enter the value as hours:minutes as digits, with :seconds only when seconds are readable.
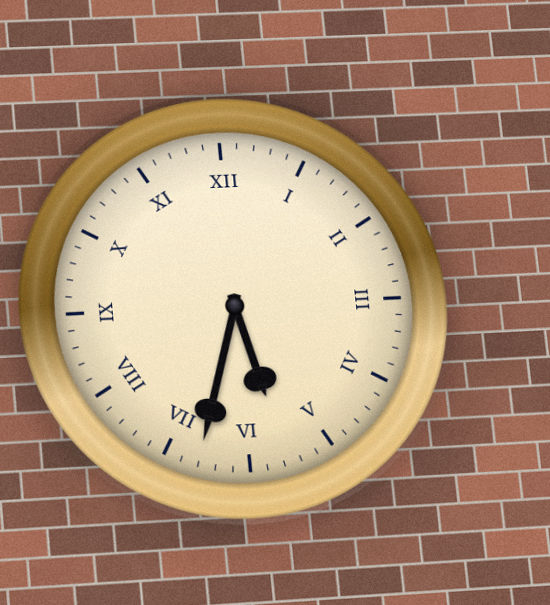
5:33
